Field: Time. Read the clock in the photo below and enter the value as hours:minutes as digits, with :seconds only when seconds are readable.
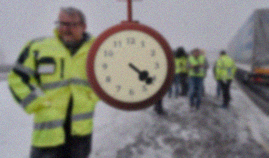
4:22
